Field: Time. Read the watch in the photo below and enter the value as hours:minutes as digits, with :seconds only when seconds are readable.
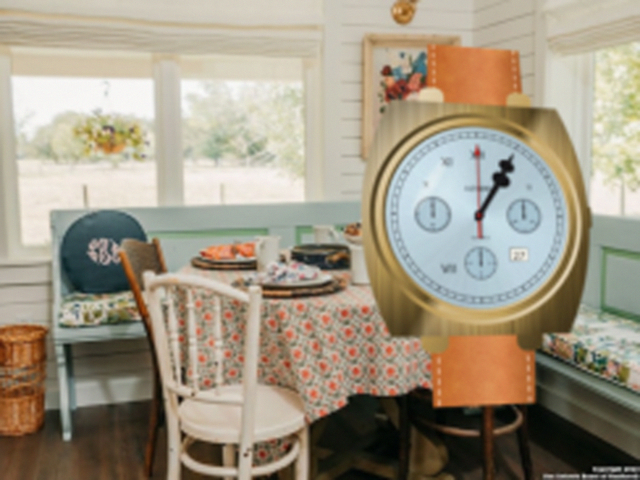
1:05
